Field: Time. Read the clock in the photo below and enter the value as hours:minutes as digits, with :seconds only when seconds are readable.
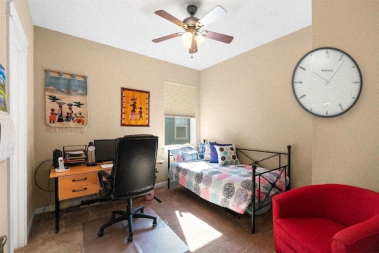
10:06
